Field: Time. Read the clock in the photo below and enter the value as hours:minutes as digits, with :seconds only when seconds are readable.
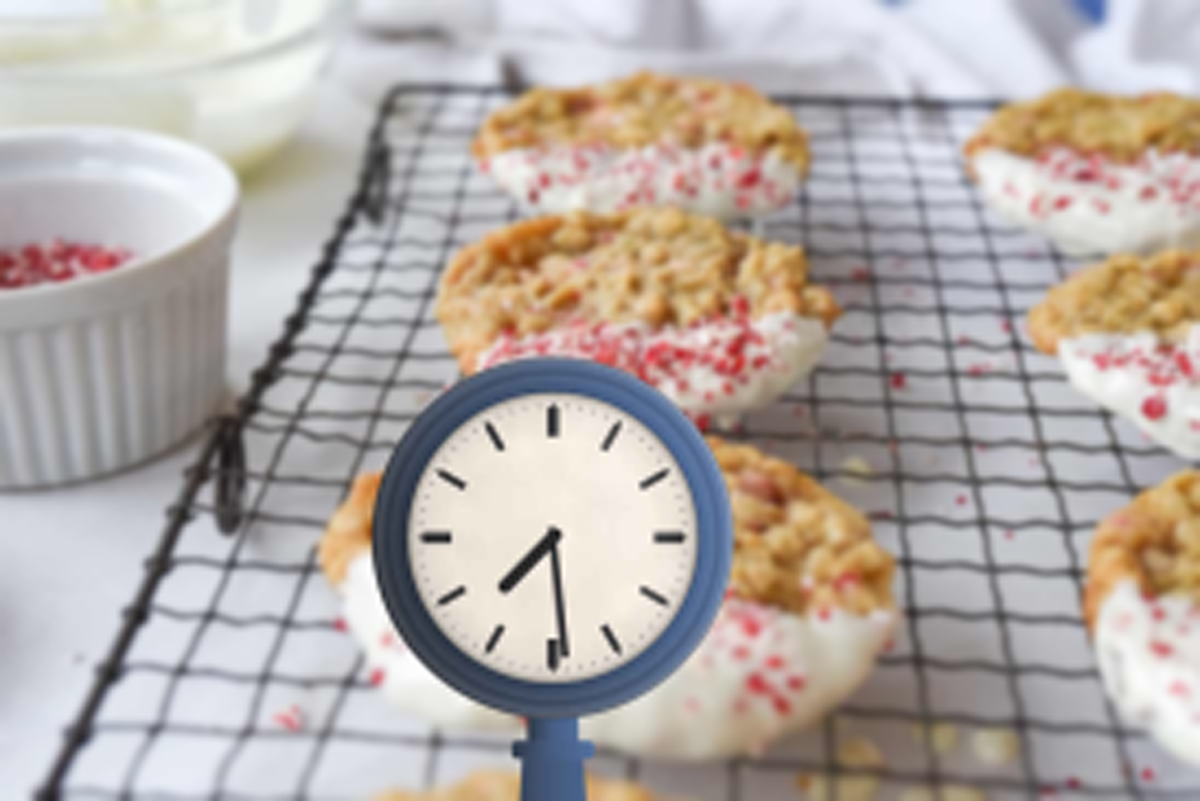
7:29
